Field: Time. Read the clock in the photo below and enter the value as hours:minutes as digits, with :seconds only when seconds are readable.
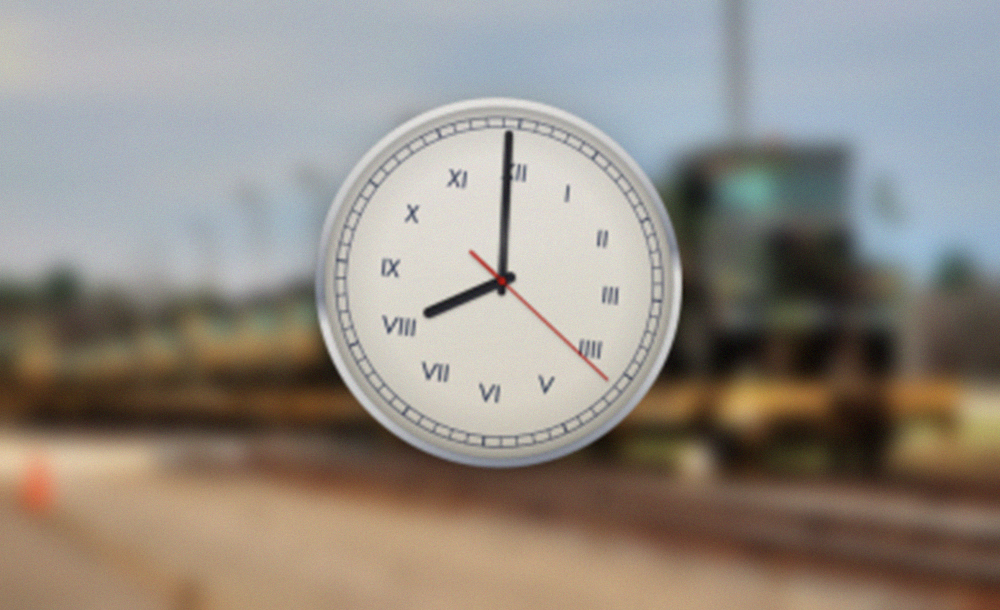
7:59:21
